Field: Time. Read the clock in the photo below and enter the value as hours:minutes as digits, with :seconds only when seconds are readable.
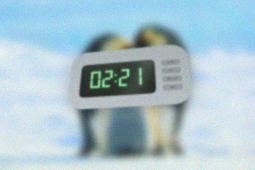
2:21
